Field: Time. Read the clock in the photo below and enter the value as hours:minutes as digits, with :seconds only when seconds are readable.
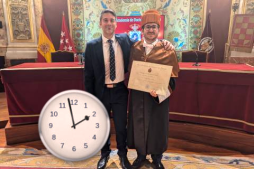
1:58
